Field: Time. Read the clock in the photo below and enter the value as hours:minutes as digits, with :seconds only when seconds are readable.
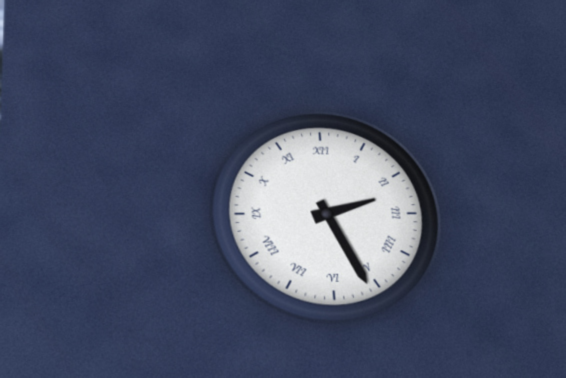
2:26
